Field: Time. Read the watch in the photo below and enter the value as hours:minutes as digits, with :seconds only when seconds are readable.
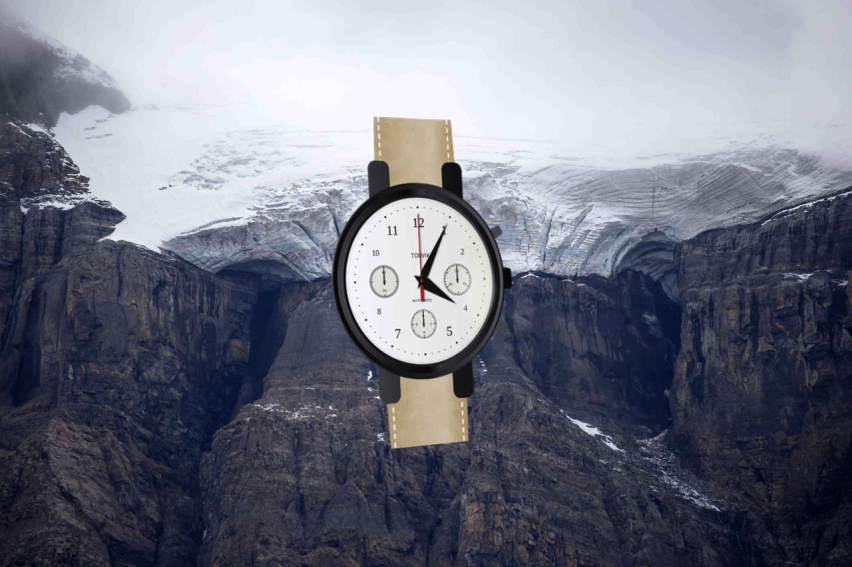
4:05
